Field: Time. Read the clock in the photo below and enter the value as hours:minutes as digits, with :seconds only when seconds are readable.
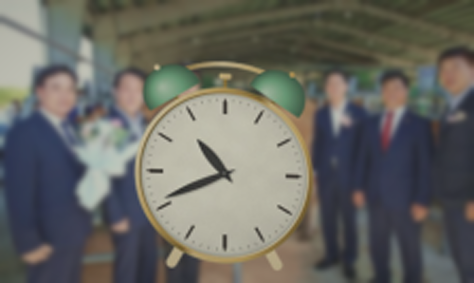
10:41
